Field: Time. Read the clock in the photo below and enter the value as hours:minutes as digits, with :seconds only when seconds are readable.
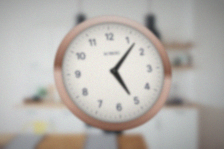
5:07
